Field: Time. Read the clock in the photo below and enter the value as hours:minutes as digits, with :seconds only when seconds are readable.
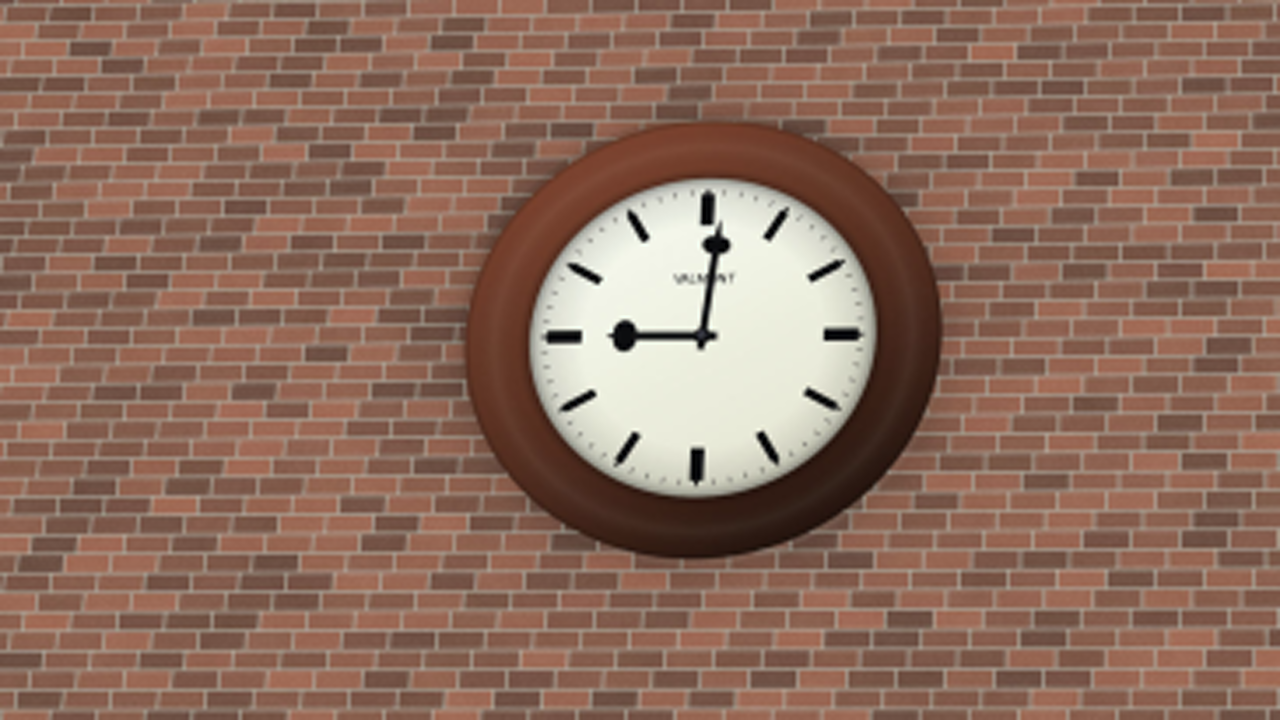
9:01
